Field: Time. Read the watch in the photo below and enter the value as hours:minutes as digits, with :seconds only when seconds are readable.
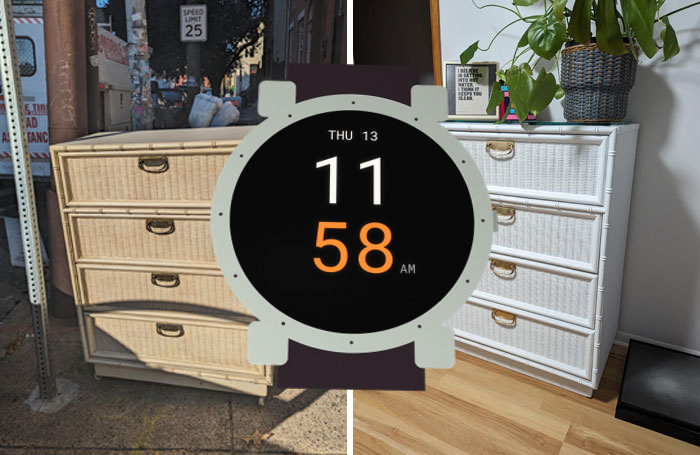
11:58
